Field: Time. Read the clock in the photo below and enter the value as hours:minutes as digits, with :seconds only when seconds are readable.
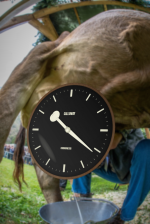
10:21
